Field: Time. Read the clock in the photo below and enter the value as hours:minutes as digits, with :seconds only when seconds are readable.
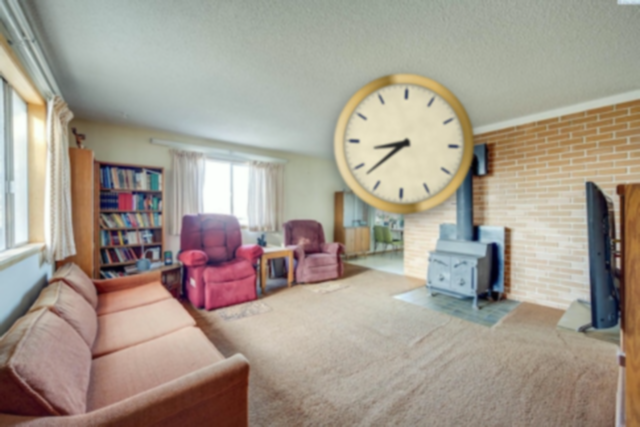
8:38
